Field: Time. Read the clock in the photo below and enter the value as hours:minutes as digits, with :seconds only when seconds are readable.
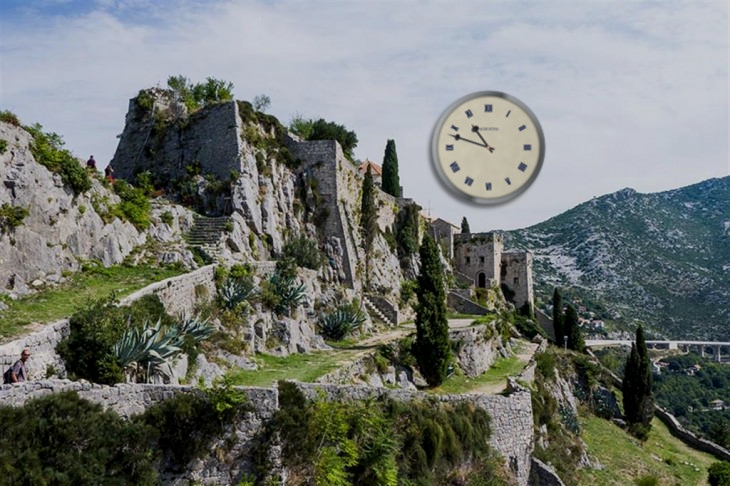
10:48
